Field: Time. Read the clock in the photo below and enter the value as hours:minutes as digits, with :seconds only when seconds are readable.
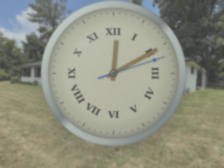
12:10:12
